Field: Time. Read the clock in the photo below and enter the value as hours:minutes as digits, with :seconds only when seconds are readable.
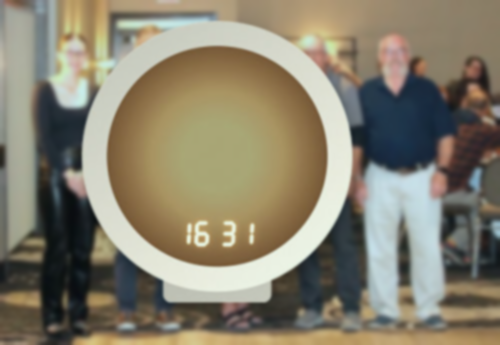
16:31
